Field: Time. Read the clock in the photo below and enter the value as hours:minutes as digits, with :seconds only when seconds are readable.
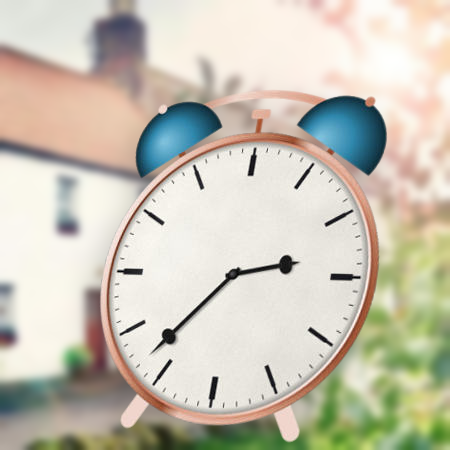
2:37
